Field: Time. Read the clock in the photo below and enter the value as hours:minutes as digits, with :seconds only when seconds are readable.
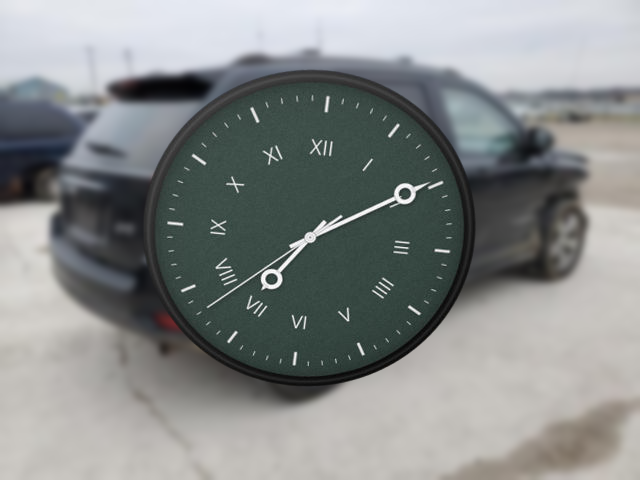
7:09:38
